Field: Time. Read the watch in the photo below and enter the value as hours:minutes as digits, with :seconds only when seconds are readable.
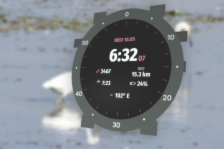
6:32
